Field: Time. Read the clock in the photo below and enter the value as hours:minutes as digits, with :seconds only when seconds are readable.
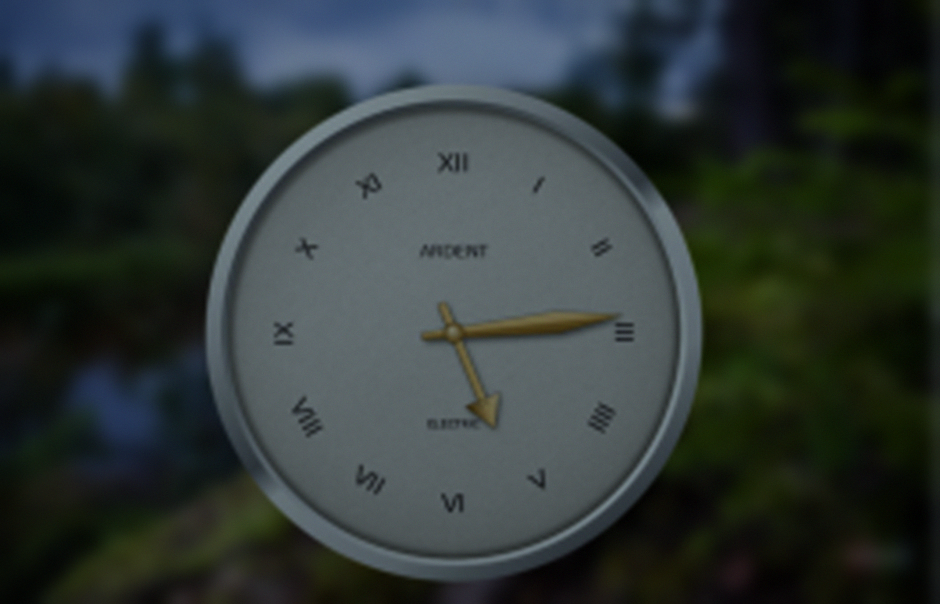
5:14
